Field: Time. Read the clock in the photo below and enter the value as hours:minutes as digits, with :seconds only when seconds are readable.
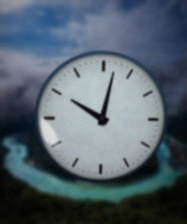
10:02
